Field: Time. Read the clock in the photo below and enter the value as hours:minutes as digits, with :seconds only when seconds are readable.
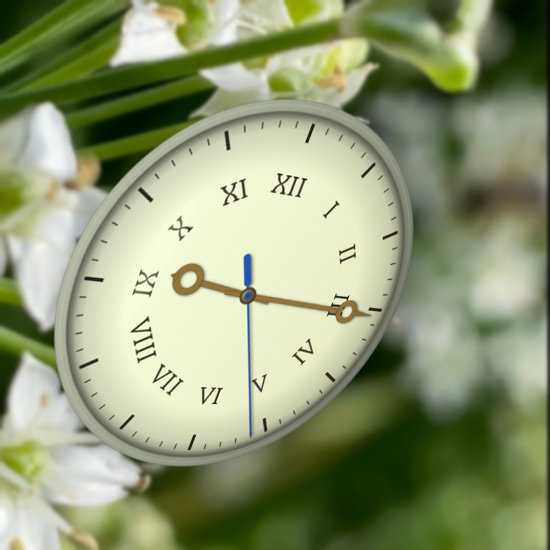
9:15:26
